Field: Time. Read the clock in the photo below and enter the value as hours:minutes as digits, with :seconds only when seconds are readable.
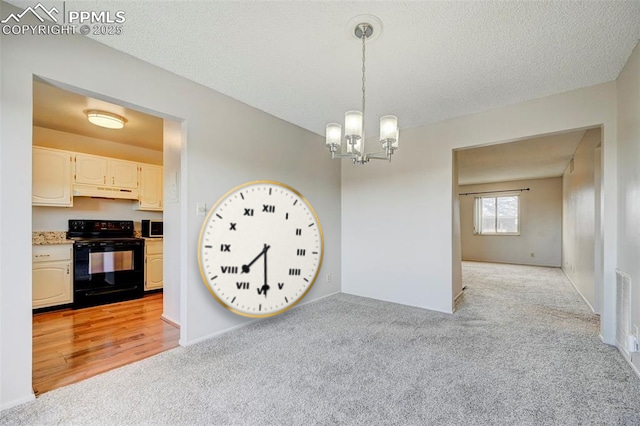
7:29
